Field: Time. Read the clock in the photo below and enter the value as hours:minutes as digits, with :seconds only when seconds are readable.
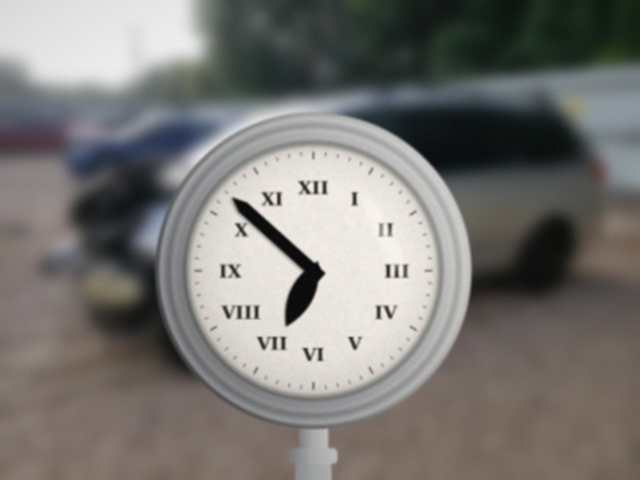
6:52
